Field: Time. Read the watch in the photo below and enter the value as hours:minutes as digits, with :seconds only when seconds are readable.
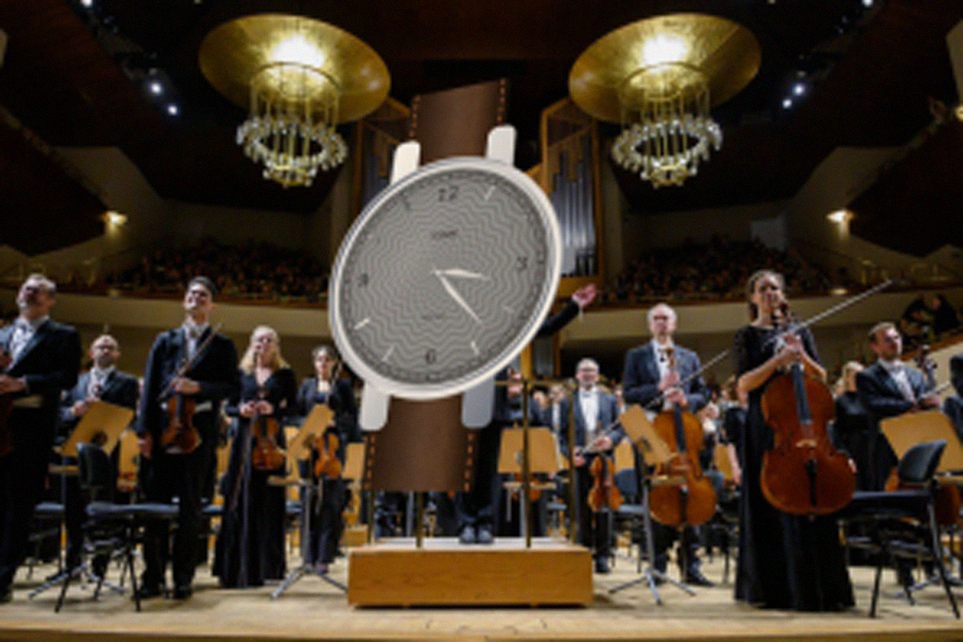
3:23
